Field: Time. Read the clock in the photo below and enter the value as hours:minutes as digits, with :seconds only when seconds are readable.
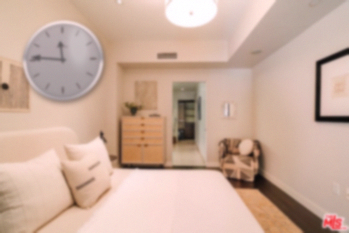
11:46
